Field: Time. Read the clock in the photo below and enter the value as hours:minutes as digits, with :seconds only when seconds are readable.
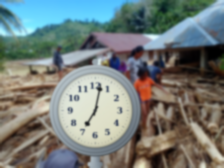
7:02
